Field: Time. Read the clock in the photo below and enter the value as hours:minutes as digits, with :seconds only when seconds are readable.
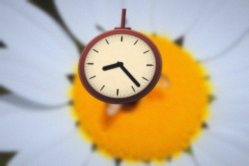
8:23
